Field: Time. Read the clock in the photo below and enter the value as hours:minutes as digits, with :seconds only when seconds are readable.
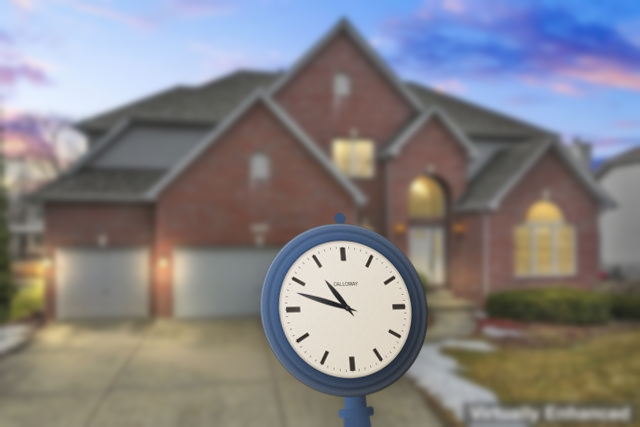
10:48
